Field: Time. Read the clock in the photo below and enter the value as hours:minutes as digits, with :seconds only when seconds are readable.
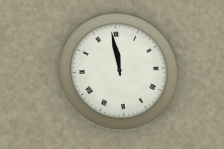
11:59
